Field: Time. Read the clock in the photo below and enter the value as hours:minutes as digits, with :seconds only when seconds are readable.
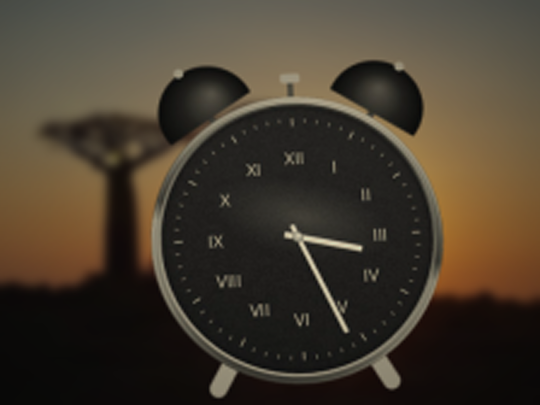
3:26
